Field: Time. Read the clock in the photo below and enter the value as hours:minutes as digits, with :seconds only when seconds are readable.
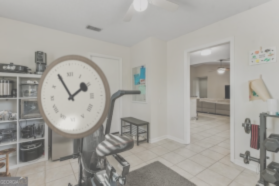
1:55
